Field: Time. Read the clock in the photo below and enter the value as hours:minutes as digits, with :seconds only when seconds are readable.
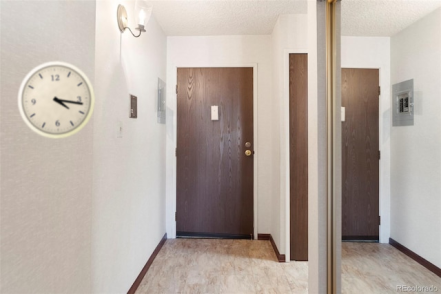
4:17
